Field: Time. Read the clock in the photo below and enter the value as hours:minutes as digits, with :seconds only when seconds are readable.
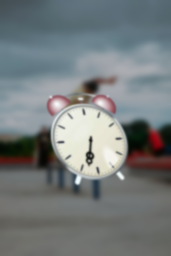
6:33
